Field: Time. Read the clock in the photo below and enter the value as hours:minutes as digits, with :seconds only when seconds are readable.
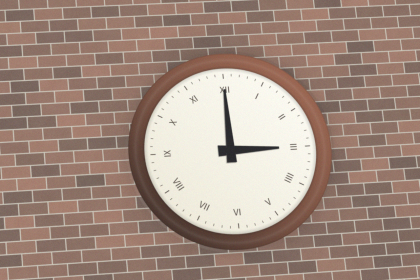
3:00
